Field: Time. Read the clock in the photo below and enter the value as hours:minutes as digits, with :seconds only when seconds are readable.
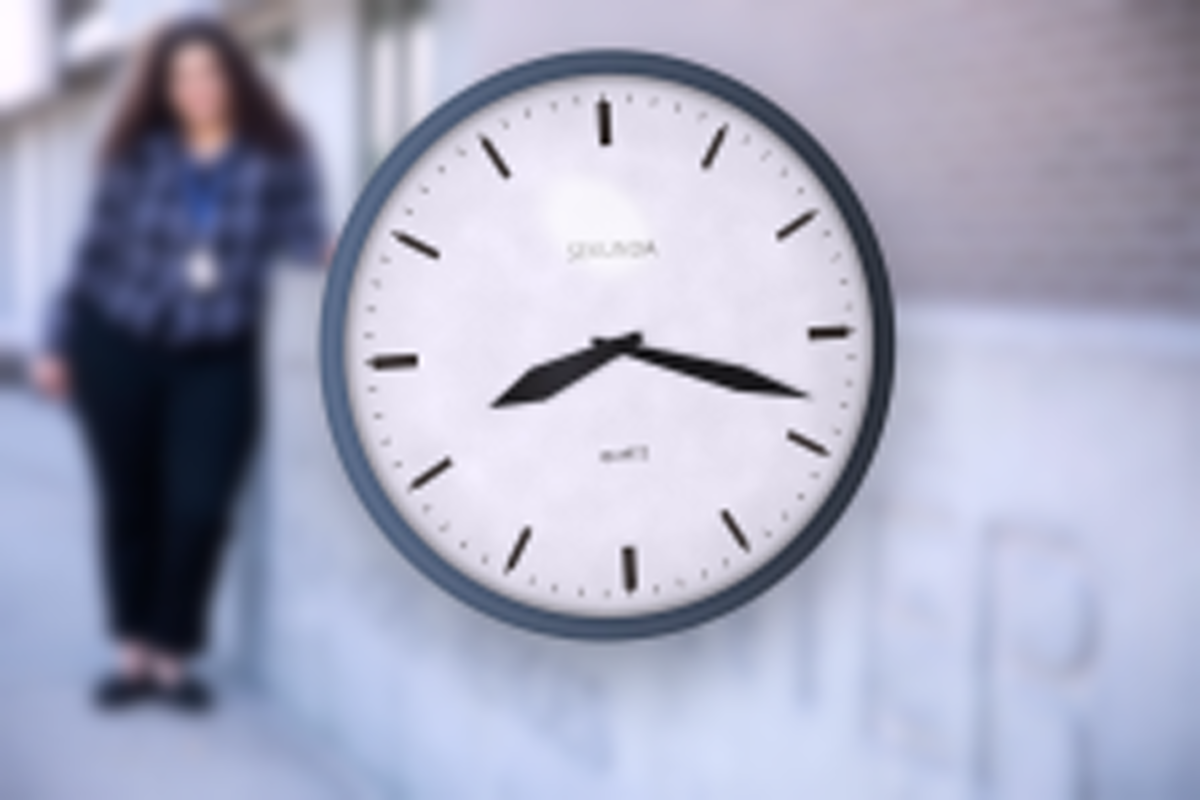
8:18
